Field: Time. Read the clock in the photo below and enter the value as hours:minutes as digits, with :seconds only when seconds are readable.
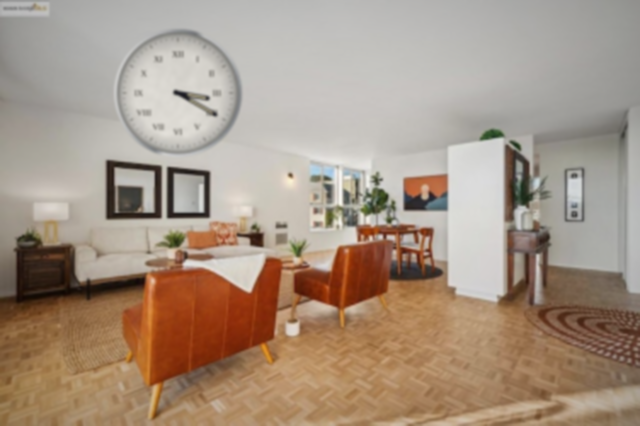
3:20
